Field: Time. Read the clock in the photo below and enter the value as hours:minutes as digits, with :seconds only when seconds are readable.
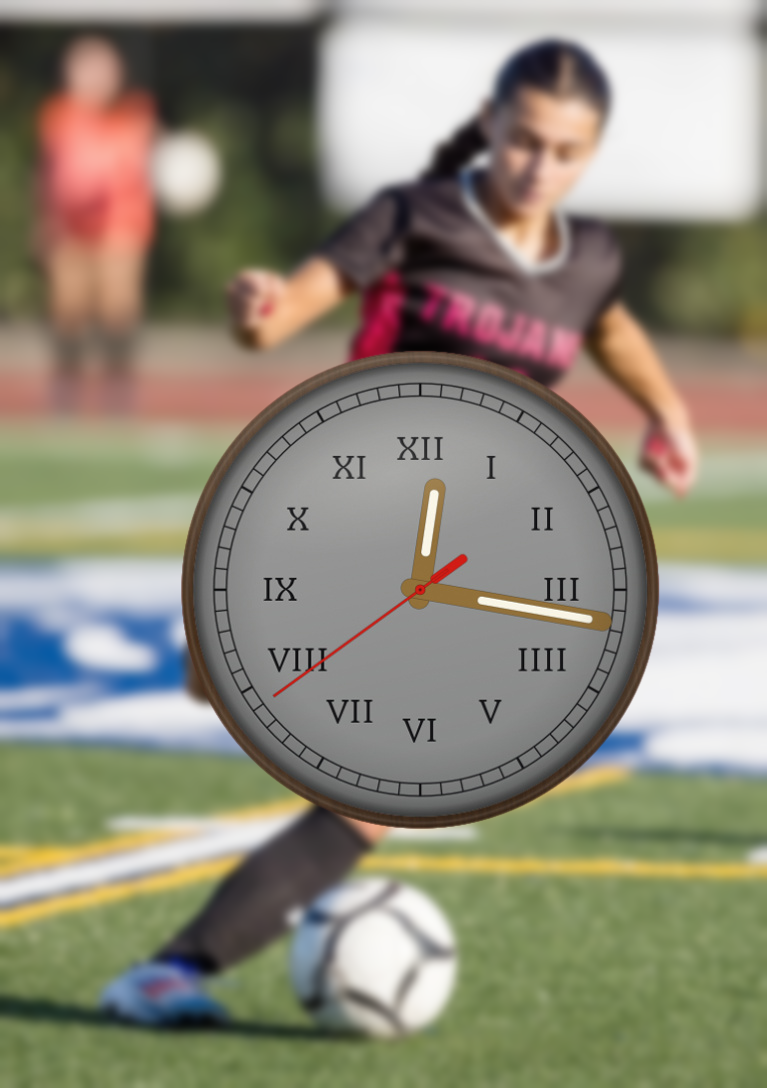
12:16:39
